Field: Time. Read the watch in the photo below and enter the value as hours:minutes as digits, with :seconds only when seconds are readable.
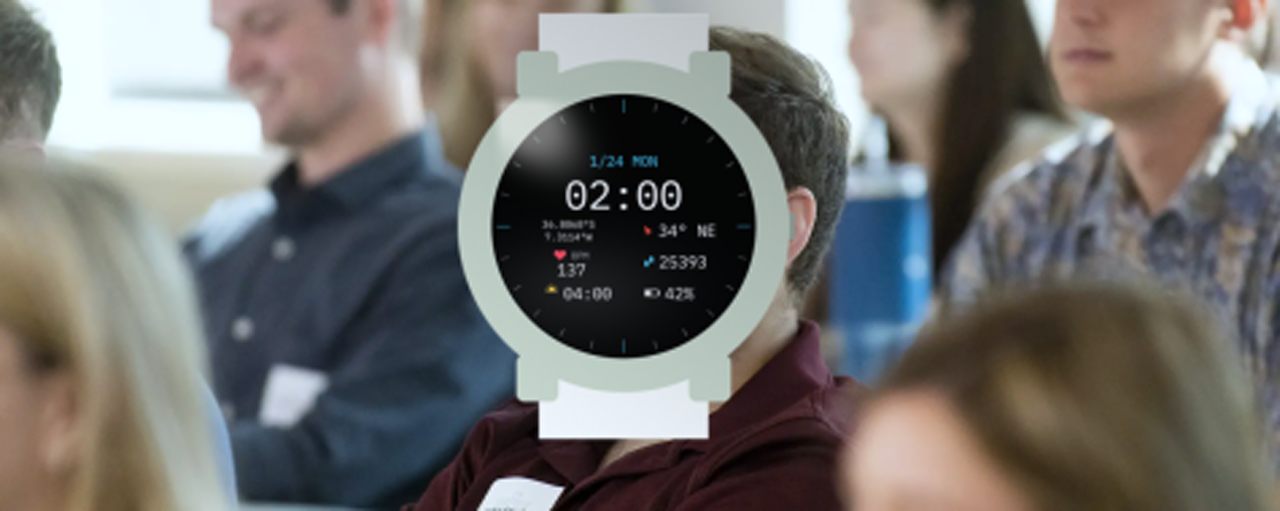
2:00
